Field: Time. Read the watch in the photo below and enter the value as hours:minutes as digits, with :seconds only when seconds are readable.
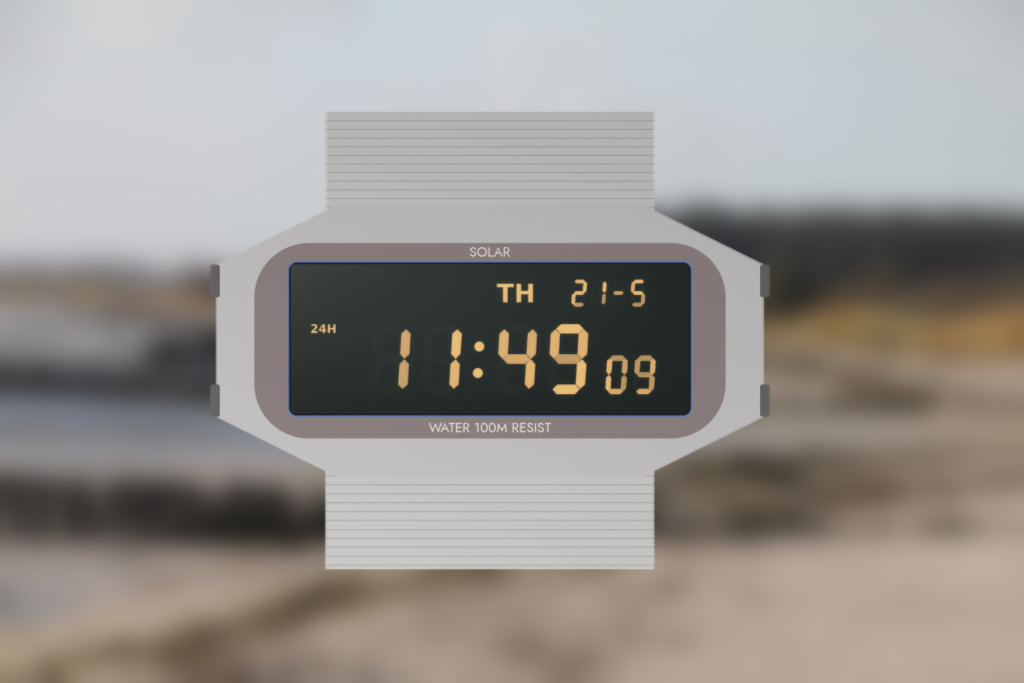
11:49:09
